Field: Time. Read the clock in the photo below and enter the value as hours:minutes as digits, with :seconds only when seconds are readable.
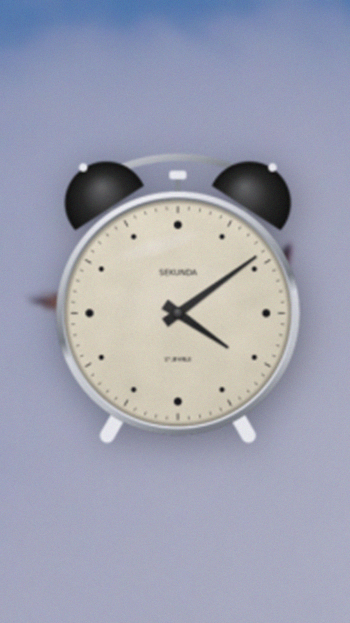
4:09
